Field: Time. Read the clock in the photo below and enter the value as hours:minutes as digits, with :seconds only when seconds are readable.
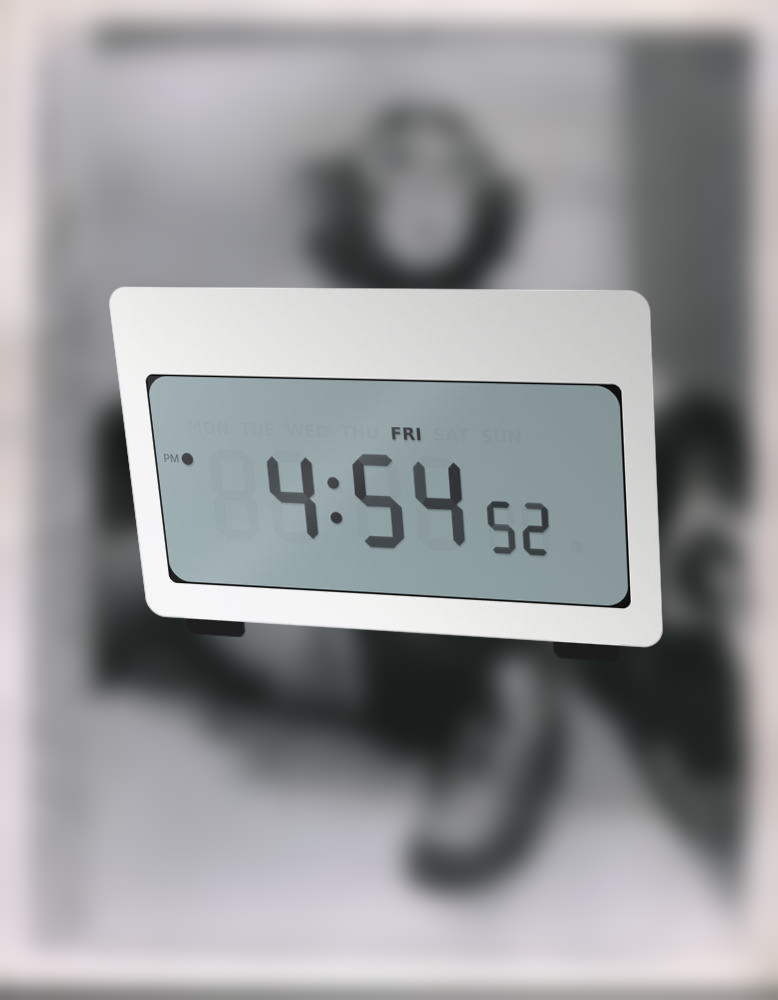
4:54:52
